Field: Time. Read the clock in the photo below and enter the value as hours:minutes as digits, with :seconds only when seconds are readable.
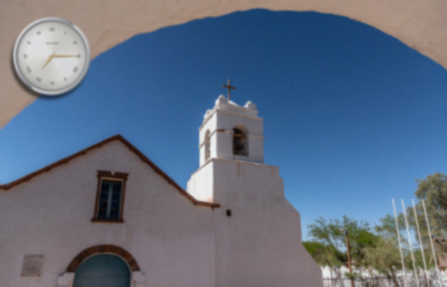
7:15
